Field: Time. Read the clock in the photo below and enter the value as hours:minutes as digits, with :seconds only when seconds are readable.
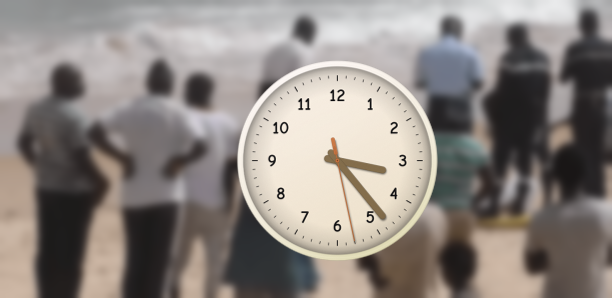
3:23:28
